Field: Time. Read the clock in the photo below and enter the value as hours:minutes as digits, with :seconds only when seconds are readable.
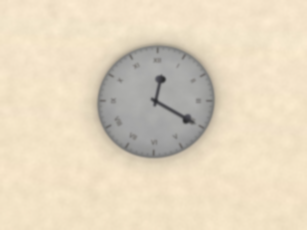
12:20
